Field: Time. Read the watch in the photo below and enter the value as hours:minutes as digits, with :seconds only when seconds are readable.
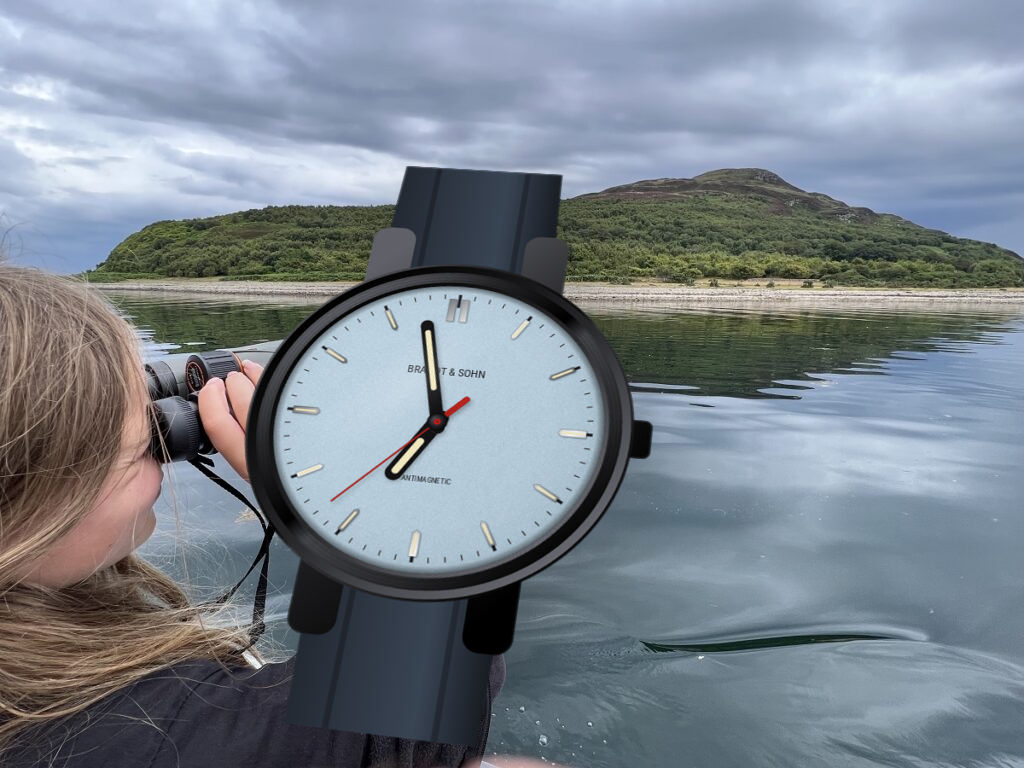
6:57:37
